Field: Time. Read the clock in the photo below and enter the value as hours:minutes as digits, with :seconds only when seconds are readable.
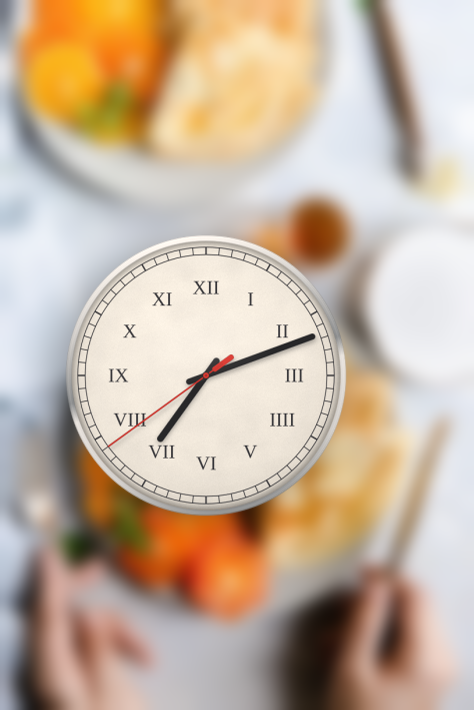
7:11:39
